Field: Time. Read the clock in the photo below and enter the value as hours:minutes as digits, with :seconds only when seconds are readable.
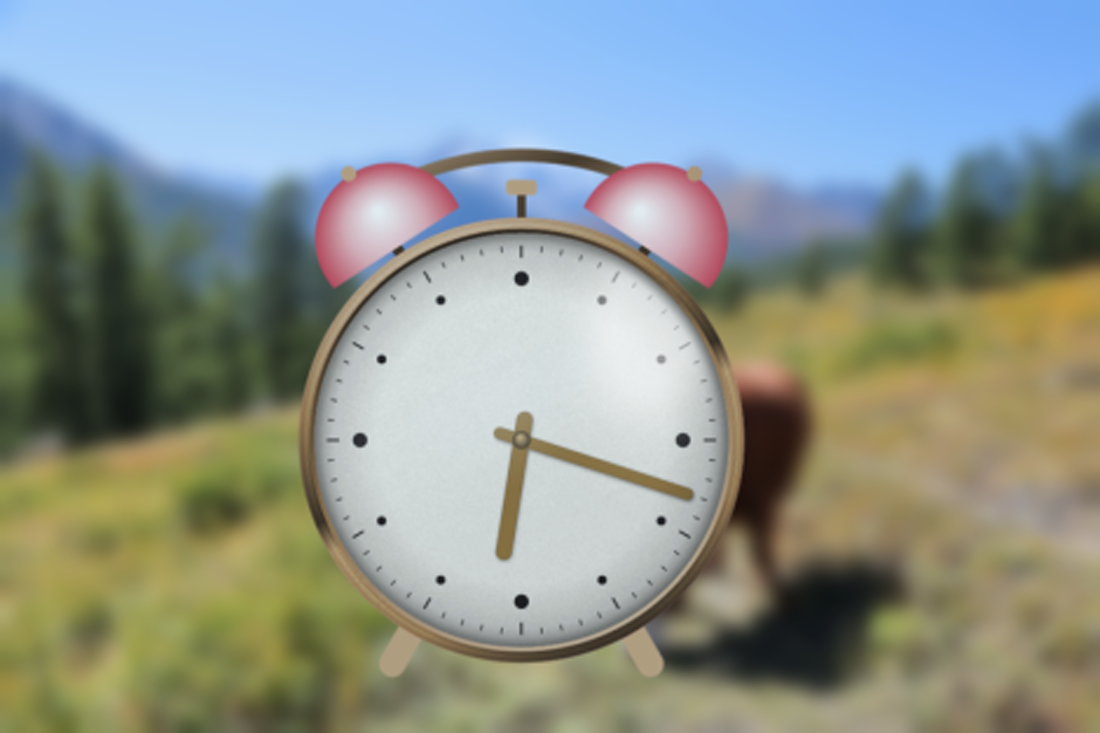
6:18
